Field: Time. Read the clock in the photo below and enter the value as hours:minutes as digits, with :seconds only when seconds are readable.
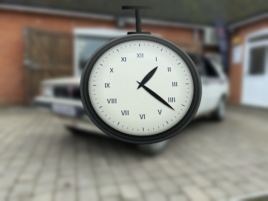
1:22
